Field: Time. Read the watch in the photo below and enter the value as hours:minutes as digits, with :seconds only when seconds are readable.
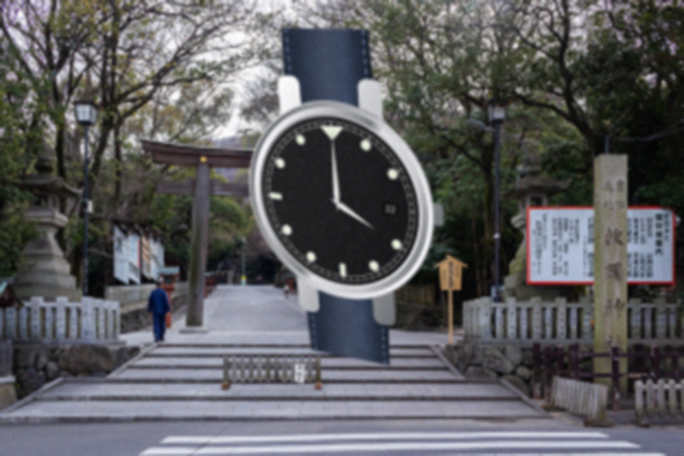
4:00
